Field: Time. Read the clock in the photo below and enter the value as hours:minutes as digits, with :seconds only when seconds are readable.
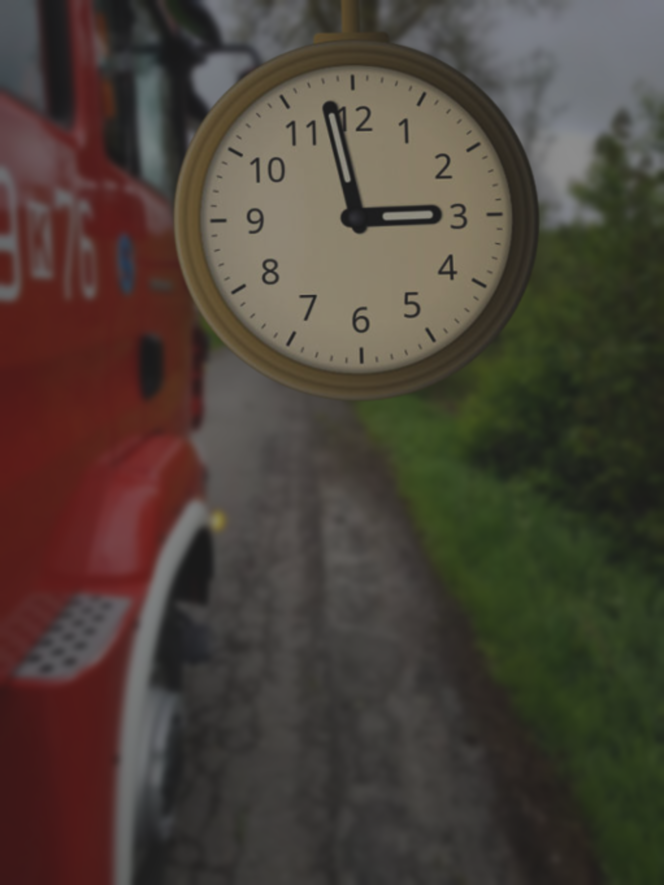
2:58
